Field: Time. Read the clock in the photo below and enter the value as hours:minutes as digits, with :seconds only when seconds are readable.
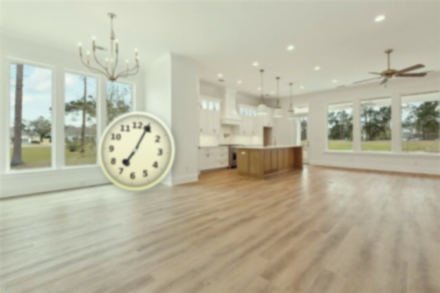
7:04
